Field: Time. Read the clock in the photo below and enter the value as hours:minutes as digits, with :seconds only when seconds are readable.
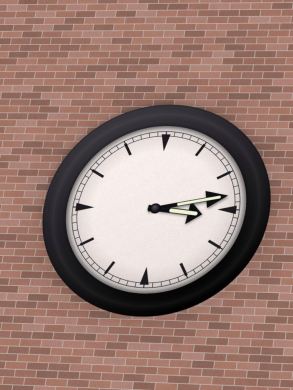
3:13
